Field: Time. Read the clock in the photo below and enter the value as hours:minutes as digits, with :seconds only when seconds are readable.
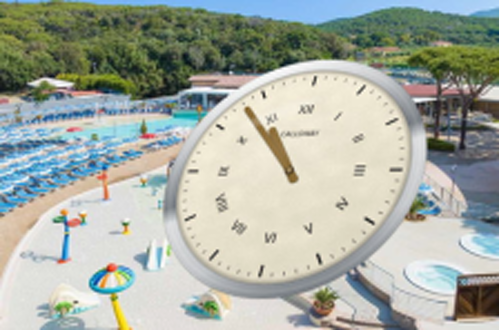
10:53
